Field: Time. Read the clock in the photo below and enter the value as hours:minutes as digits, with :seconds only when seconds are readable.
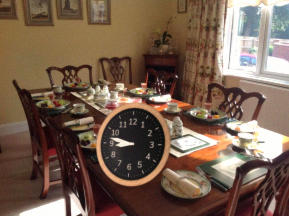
8:47
